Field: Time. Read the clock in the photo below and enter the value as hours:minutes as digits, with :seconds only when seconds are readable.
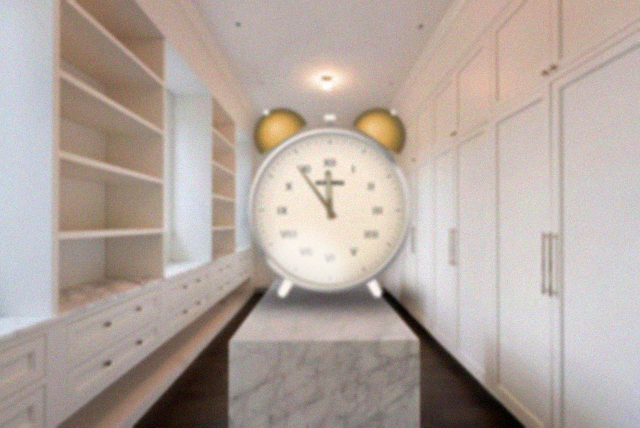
11:54
